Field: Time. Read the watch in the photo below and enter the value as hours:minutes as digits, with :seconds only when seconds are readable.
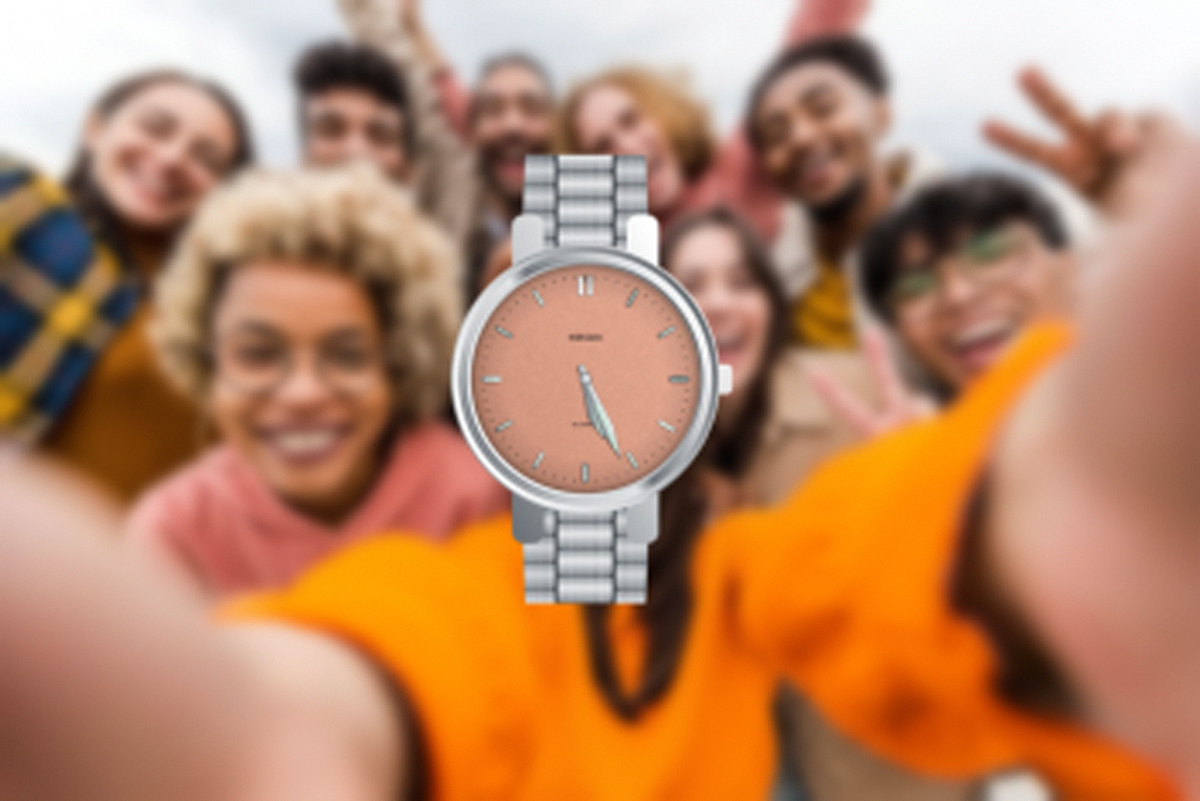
5:26
